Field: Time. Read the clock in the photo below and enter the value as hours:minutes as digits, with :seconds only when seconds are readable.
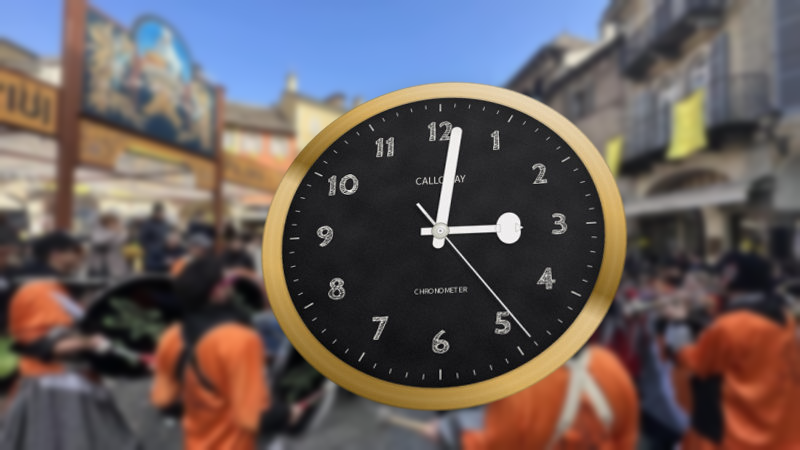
3:01:24
